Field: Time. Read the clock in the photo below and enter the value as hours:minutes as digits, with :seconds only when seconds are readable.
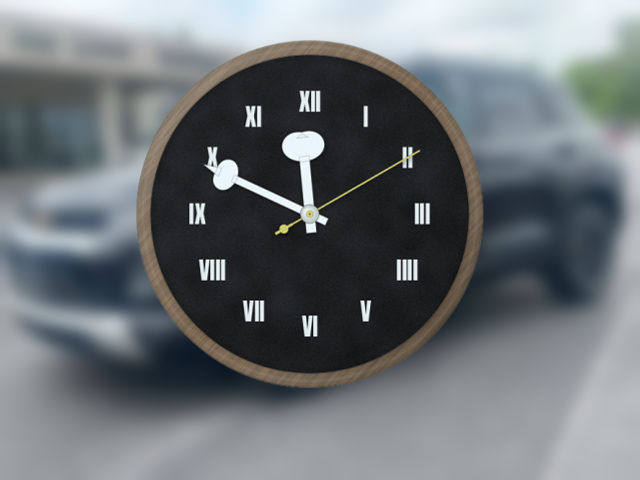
11:49:10
